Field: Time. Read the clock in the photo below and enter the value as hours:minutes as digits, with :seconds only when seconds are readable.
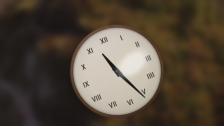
11:26
